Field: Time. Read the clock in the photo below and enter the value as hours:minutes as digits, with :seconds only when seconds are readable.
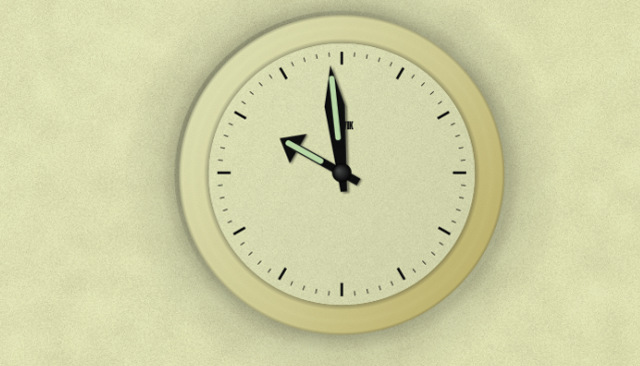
9:59
